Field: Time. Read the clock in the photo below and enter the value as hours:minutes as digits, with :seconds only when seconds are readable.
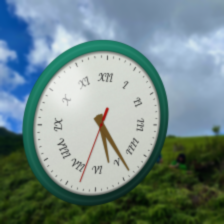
5:23:33
